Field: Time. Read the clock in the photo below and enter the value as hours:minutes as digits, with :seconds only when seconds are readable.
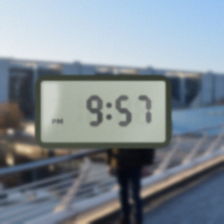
9:57
